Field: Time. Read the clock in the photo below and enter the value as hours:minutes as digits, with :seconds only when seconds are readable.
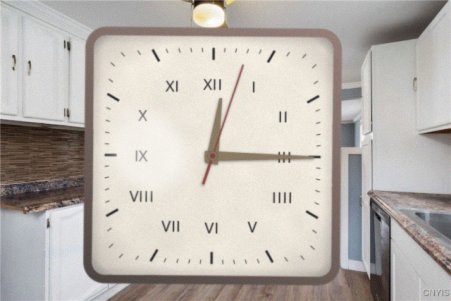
12:15:03
